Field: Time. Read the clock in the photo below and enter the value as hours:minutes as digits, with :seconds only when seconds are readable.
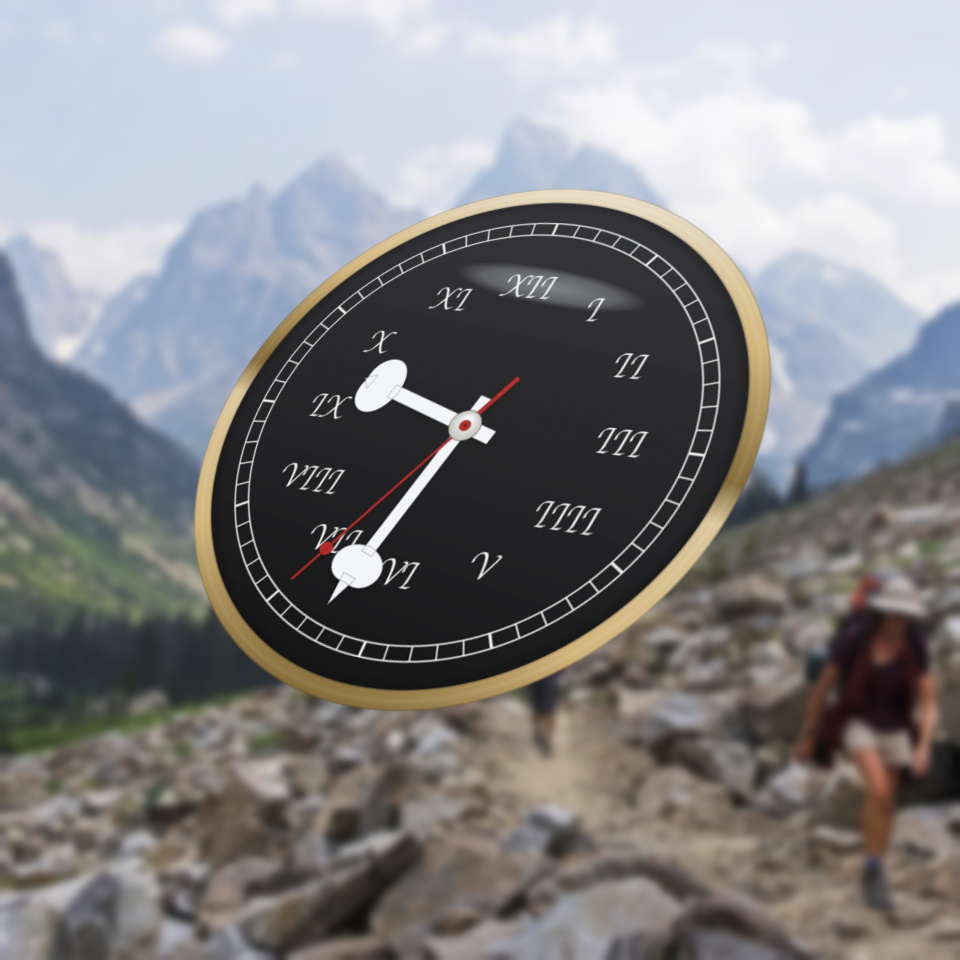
9:32:35
